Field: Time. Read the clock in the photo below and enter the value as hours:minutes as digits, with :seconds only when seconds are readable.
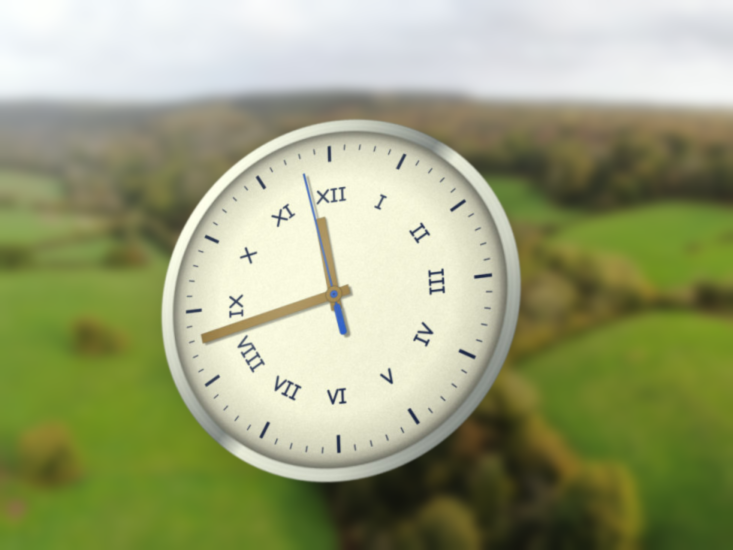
11:42:58
